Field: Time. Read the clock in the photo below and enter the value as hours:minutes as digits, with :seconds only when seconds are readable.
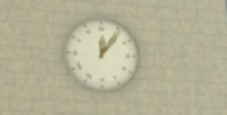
12:06
